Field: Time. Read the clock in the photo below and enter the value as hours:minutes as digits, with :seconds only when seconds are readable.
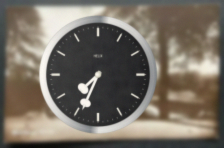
7:34
